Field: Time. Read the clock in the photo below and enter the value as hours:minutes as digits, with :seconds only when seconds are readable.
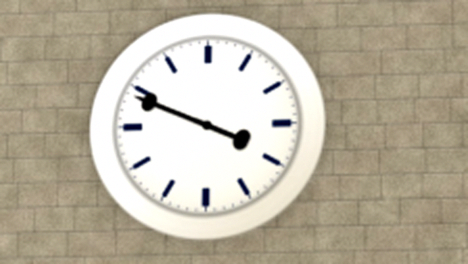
3:49
